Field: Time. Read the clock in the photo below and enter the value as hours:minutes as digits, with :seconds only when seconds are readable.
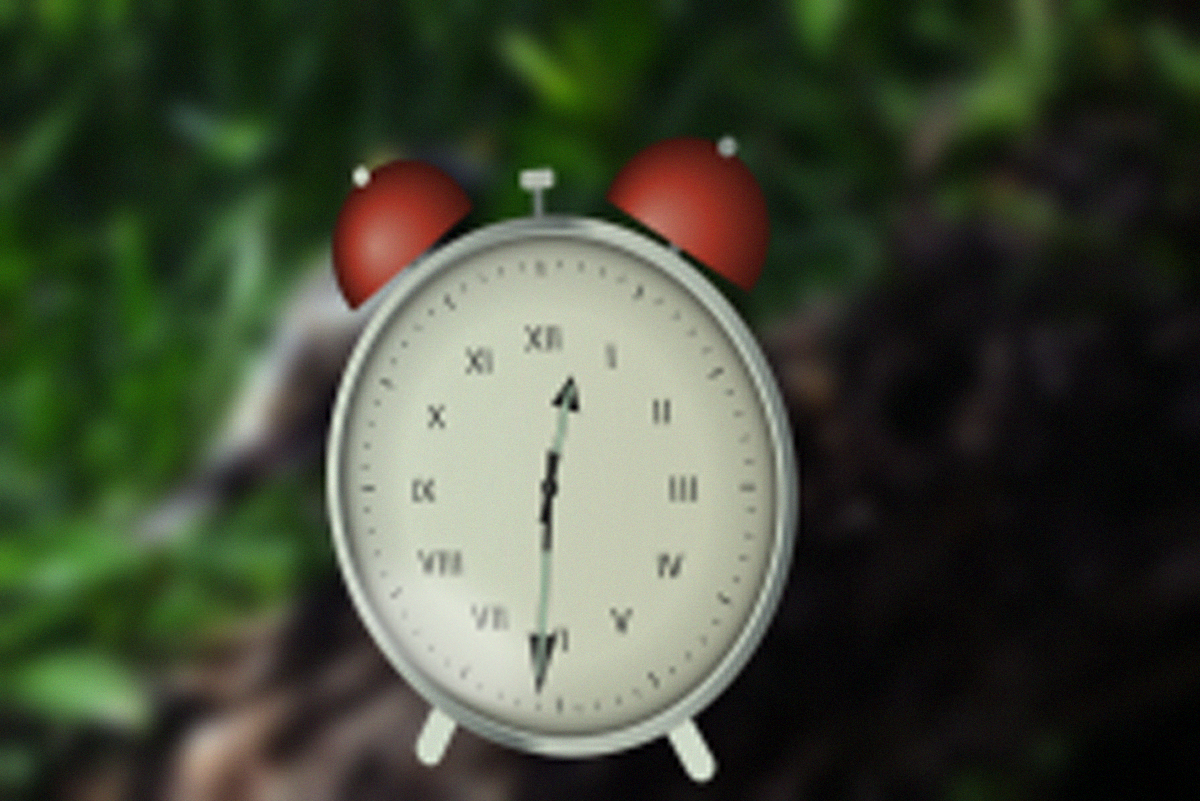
12:31
